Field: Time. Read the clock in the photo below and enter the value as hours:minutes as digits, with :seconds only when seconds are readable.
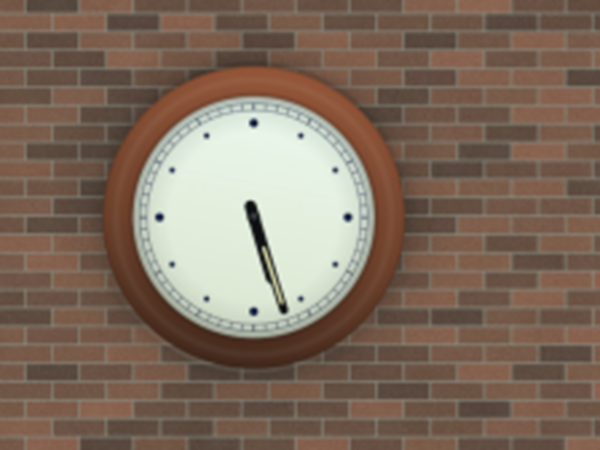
5:27
